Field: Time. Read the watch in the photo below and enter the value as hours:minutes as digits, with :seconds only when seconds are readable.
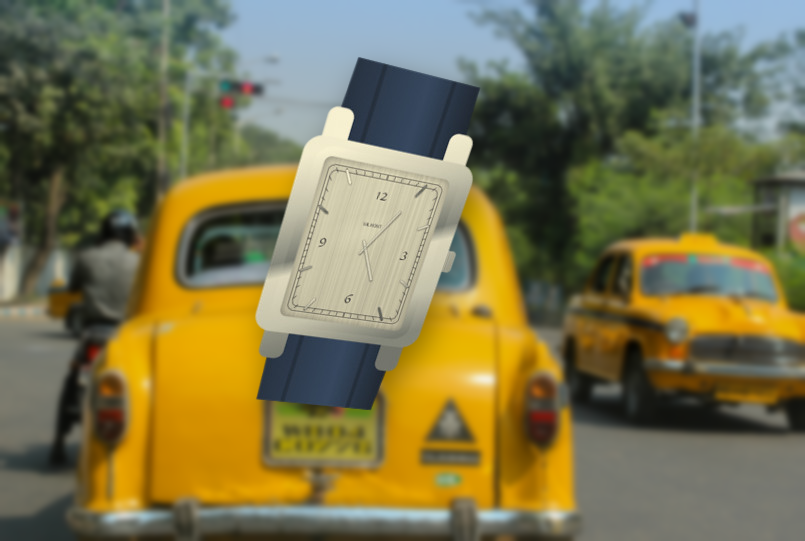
5:05
